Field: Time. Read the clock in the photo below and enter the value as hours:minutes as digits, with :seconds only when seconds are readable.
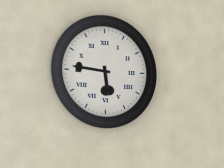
5:46
